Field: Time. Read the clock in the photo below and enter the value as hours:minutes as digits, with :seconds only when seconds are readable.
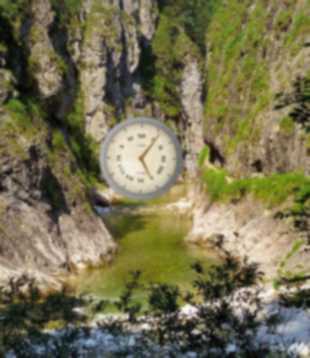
5:06
